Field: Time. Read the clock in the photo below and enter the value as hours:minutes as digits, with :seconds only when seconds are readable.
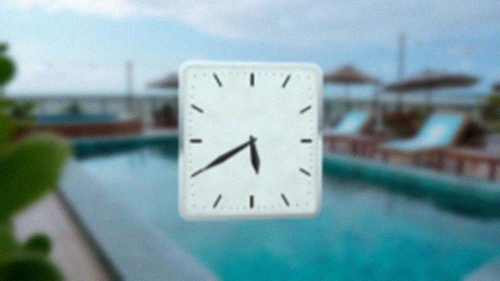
5:40
